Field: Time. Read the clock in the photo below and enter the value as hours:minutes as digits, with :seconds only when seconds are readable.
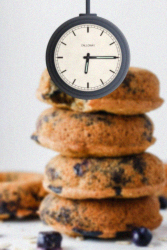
6:15
